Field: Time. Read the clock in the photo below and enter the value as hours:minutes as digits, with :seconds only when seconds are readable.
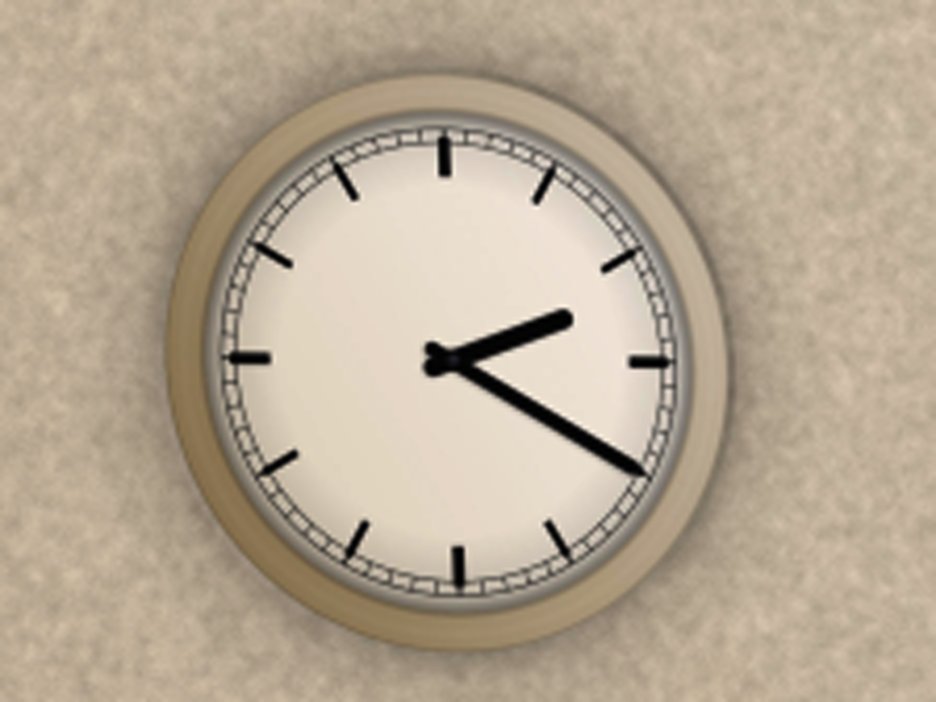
2:20
